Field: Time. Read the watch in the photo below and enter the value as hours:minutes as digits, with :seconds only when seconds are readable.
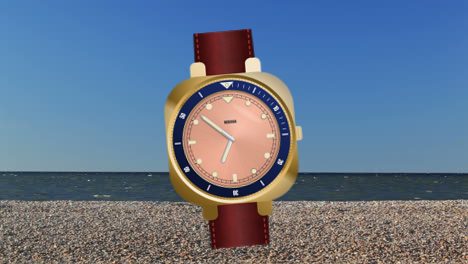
6:52
